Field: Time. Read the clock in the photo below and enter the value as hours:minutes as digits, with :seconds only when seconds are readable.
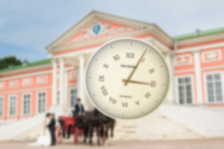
3:04
